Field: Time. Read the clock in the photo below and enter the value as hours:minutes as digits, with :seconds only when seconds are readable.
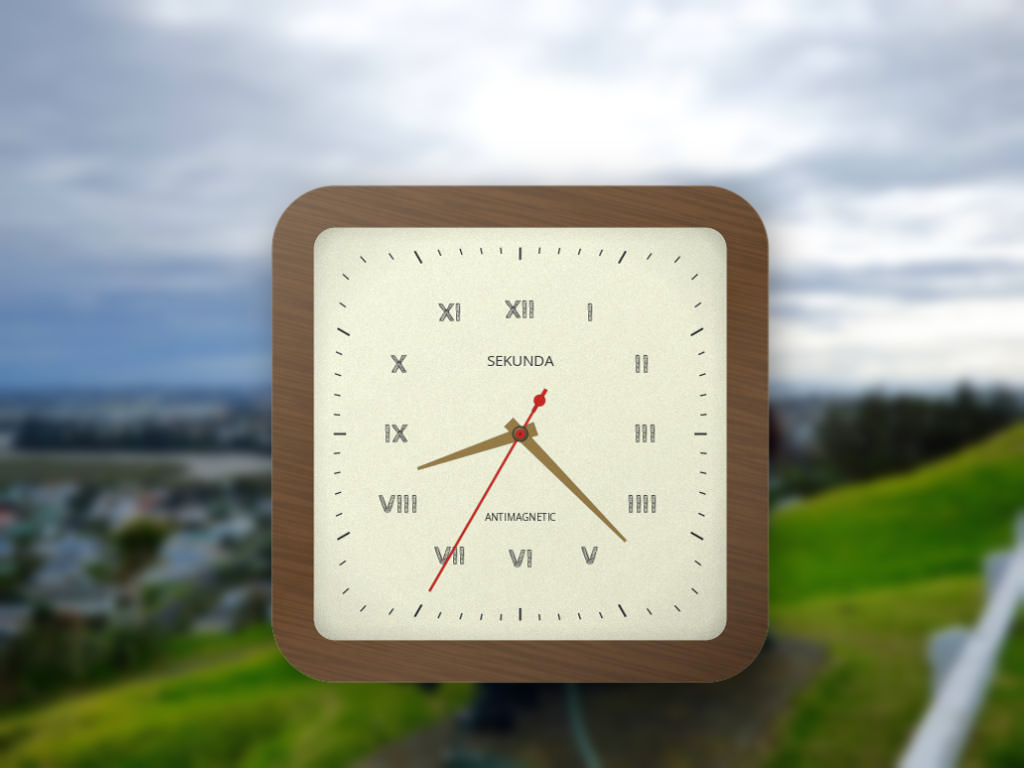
8:22:35
